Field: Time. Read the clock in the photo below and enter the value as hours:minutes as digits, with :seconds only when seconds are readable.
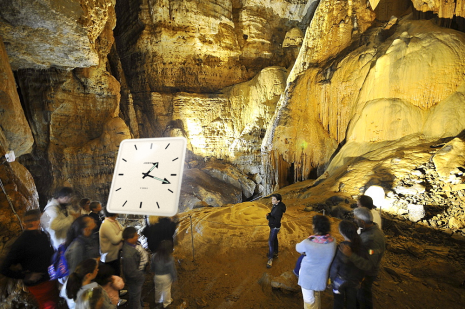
1:18
